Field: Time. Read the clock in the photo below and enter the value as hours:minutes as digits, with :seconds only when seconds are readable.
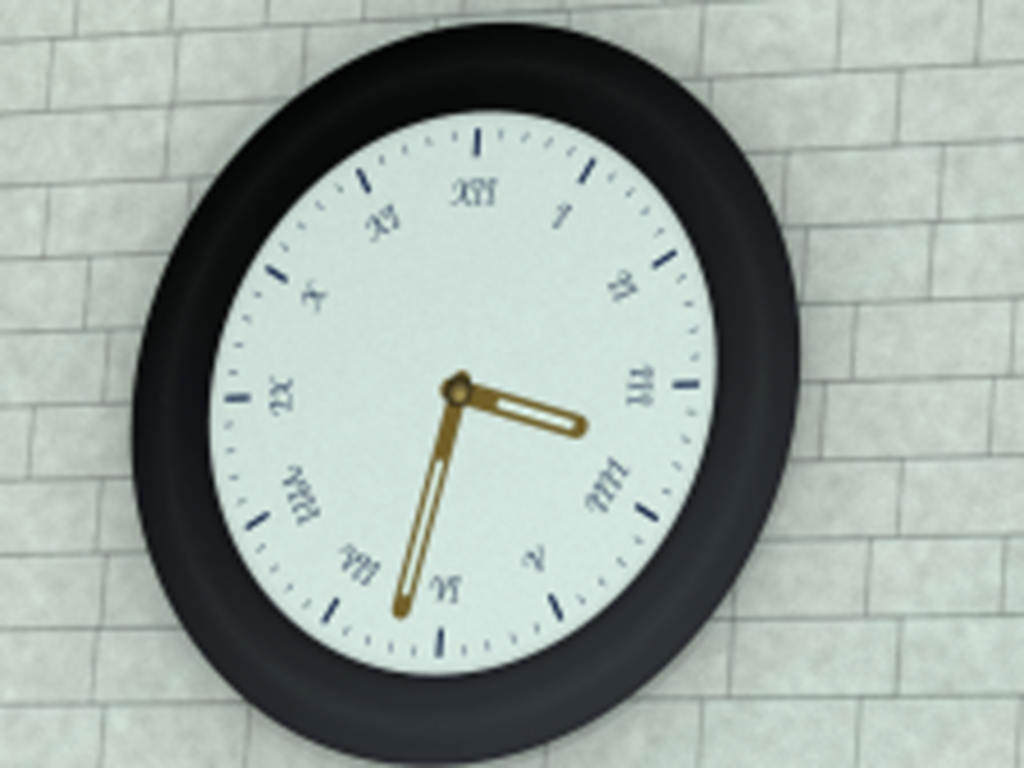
3:32
